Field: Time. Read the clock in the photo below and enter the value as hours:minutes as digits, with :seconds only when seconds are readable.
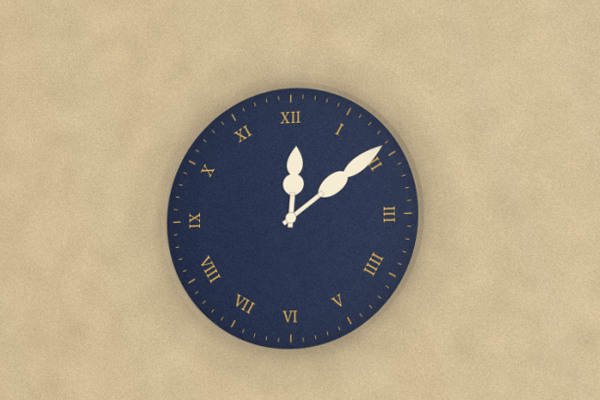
12:09
